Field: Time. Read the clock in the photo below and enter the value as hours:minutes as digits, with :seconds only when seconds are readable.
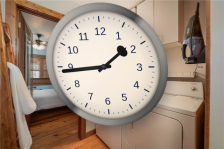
1:44
